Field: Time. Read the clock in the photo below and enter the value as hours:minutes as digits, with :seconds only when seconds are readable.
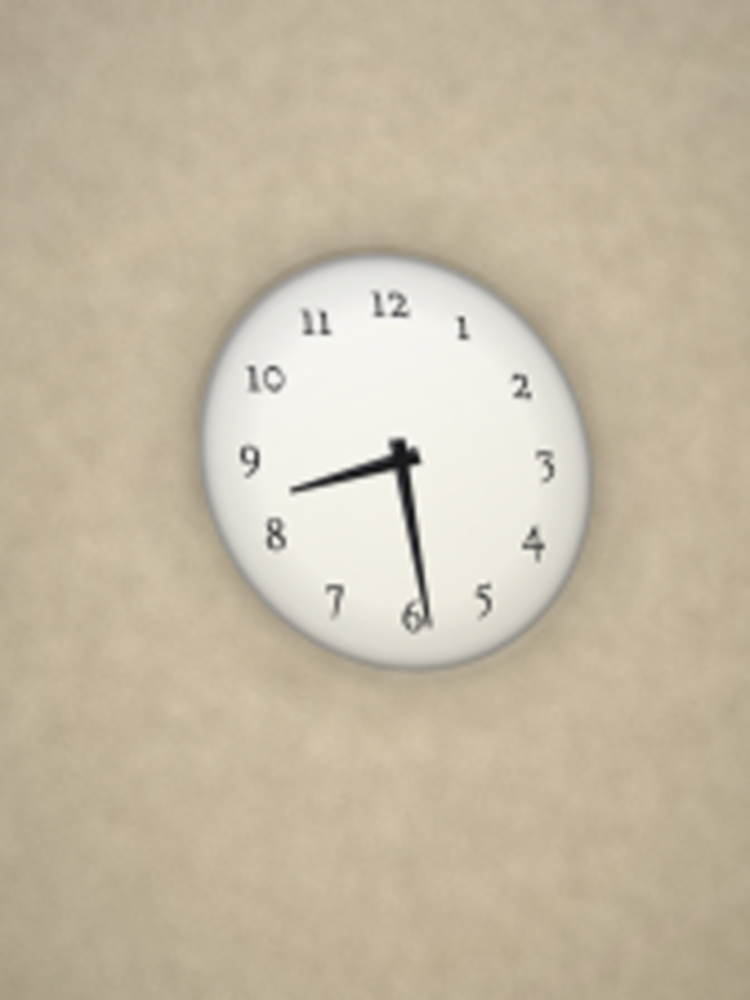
8:29
